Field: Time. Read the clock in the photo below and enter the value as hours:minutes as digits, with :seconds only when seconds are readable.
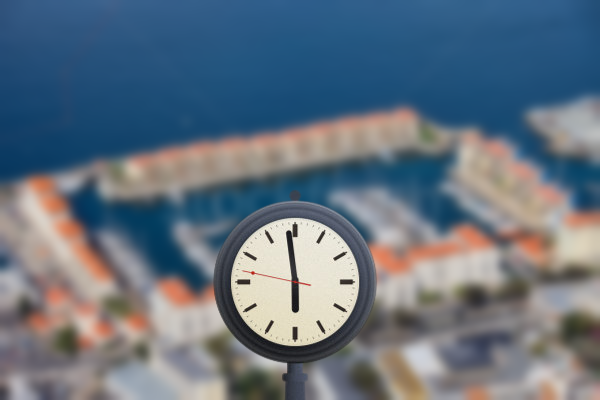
5:58:47
